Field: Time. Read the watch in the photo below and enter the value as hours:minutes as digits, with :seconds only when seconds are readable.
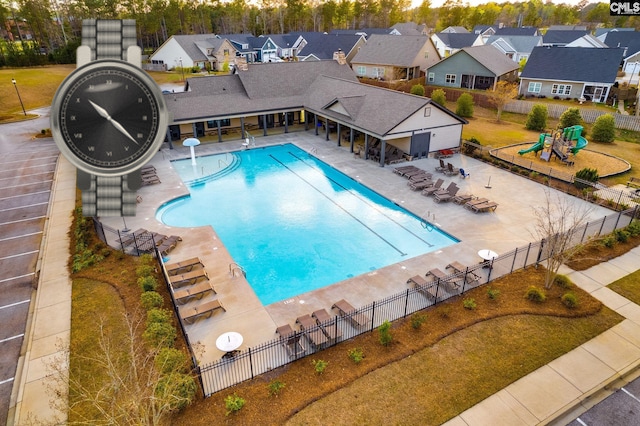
10:22
